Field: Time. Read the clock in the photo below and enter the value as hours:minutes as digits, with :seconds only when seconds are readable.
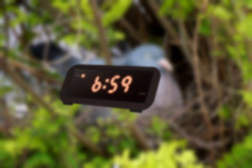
6:59
